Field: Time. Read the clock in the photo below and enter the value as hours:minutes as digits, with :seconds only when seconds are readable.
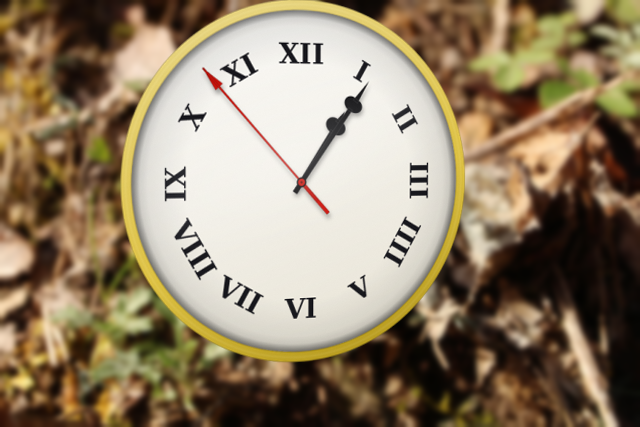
1:05:53
